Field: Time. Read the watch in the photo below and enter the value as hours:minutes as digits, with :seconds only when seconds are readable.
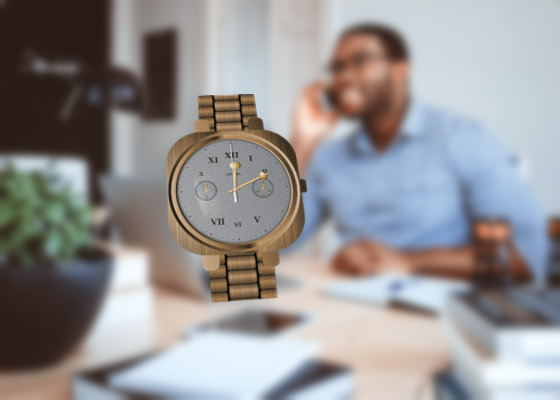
12:11
